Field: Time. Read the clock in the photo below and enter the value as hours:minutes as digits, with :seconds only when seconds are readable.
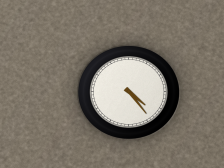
4:24
